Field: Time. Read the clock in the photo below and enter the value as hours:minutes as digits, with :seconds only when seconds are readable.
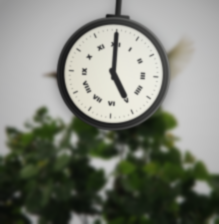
5:00
